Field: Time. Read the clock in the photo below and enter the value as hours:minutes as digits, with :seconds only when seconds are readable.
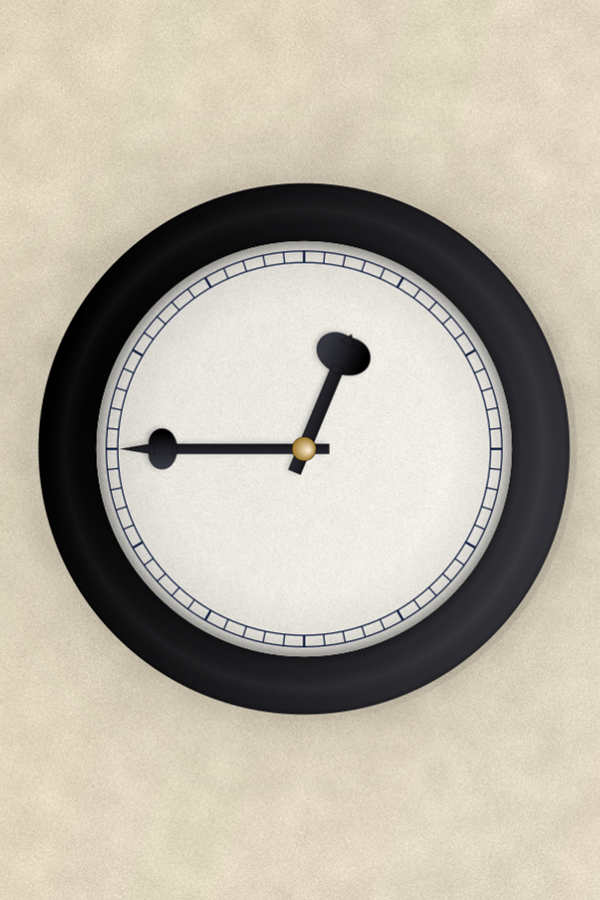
12:45
